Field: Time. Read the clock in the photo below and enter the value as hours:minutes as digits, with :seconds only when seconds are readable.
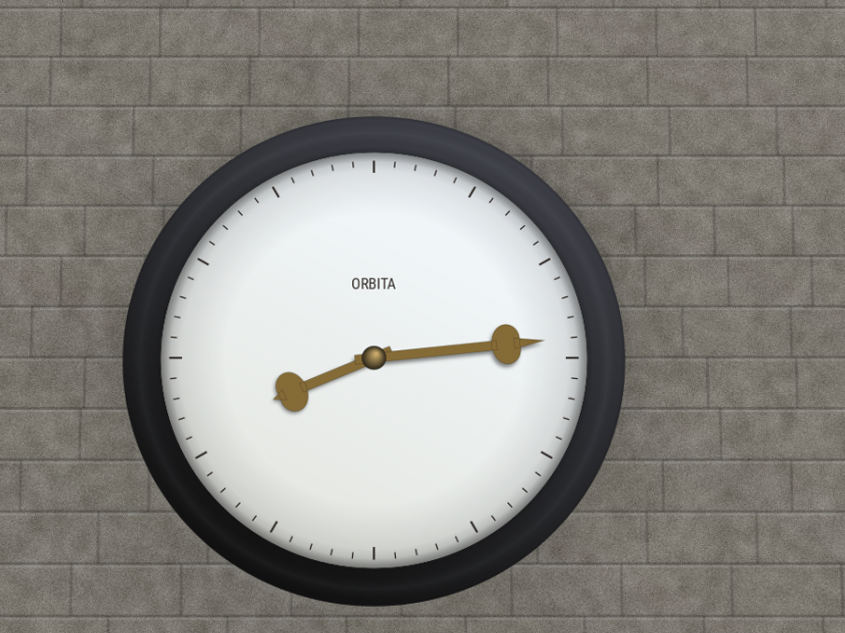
8:14
